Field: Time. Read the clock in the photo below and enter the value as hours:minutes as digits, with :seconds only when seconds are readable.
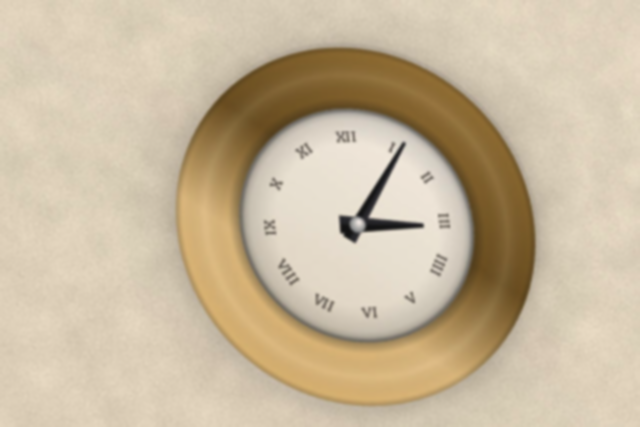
3:06
